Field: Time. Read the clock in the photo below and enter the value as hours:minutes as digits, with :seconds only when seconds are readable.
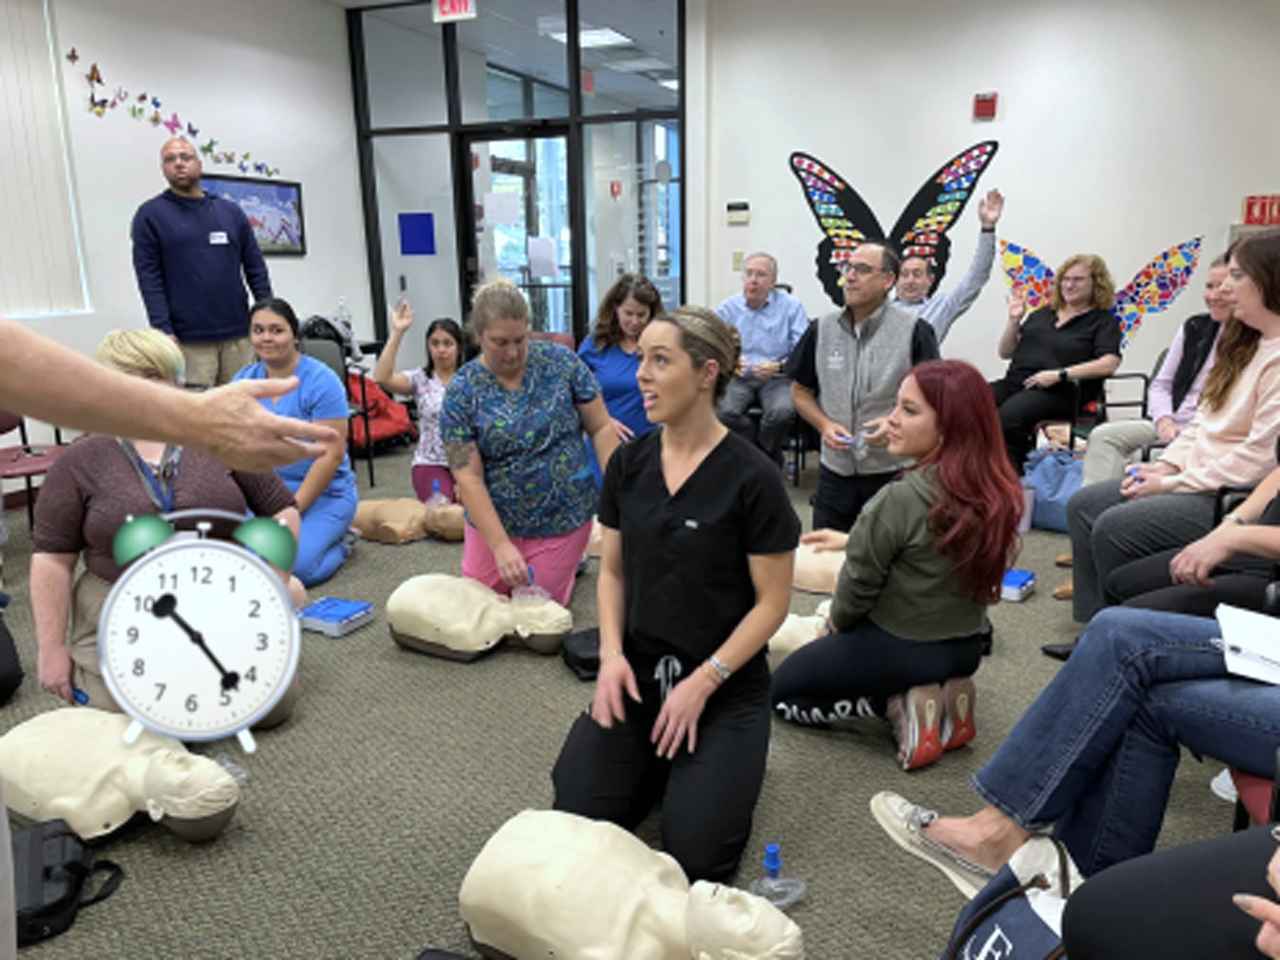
10:23
